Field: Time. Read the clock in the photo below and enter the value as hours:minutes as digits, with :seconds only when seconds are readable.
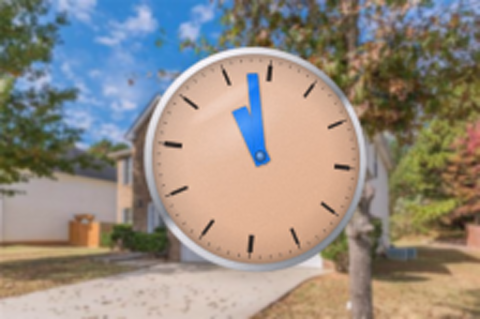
10:58
